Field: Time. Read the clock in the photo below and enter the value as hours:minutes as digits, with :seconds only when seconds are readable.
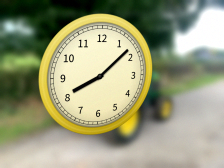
8:08
